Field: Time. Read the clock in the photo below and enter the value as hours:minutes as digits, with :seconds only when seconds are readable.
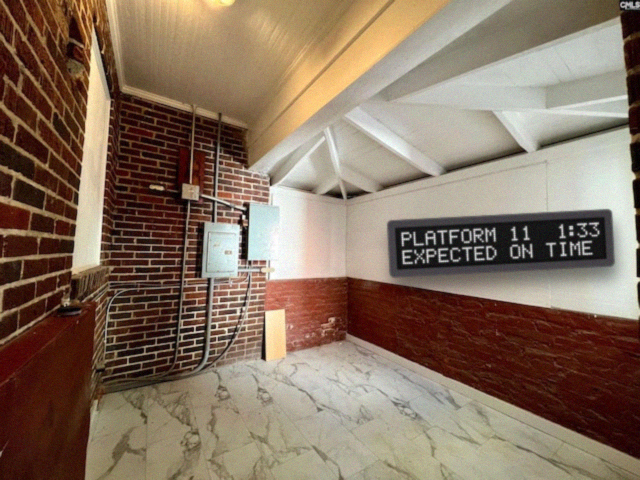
1:33
